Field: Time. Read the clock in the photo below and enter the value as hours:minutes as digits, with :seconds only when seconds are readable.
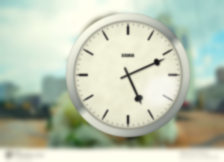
5:11
